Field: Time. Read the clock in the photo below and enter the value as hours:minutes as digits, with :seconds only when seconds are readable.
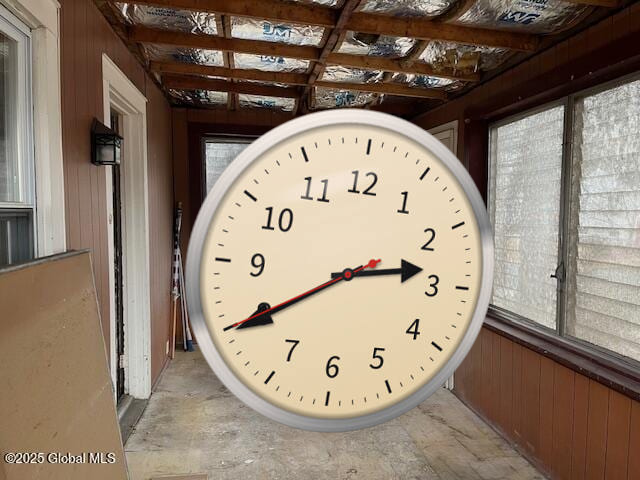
2:39:40
